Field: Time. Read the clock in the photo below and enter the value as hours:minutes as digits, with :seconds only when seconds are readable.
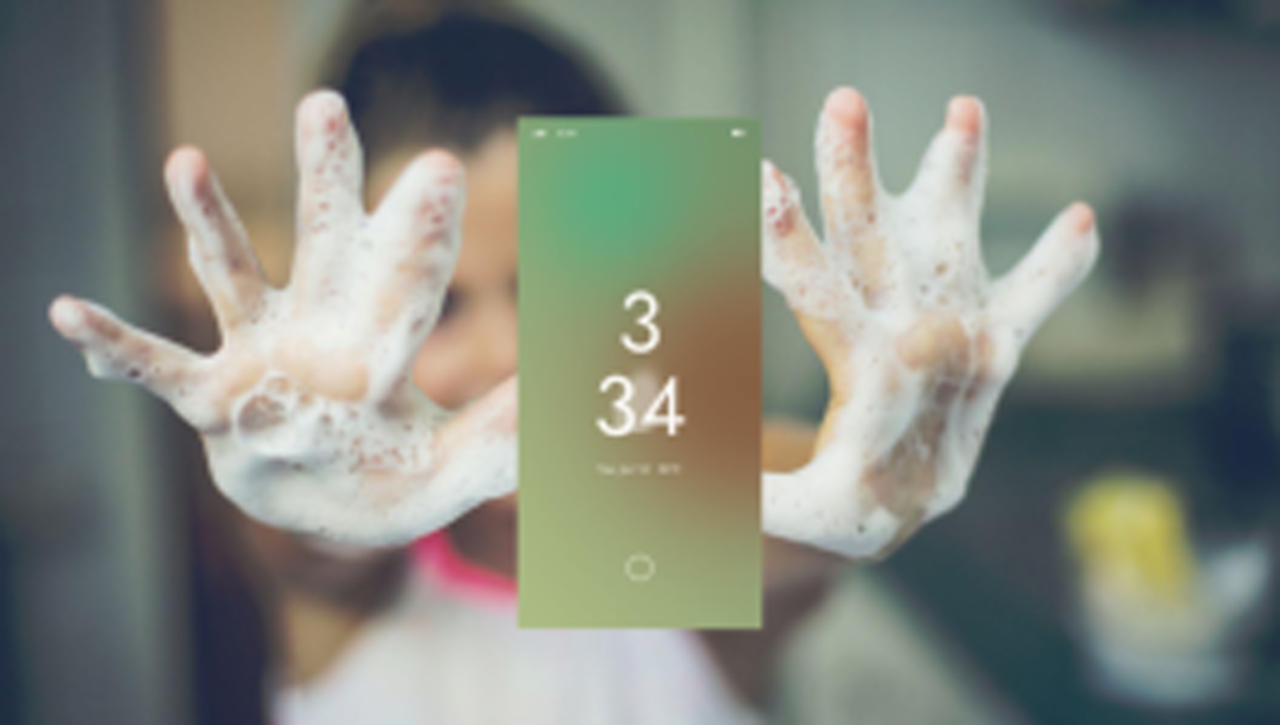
3:34
